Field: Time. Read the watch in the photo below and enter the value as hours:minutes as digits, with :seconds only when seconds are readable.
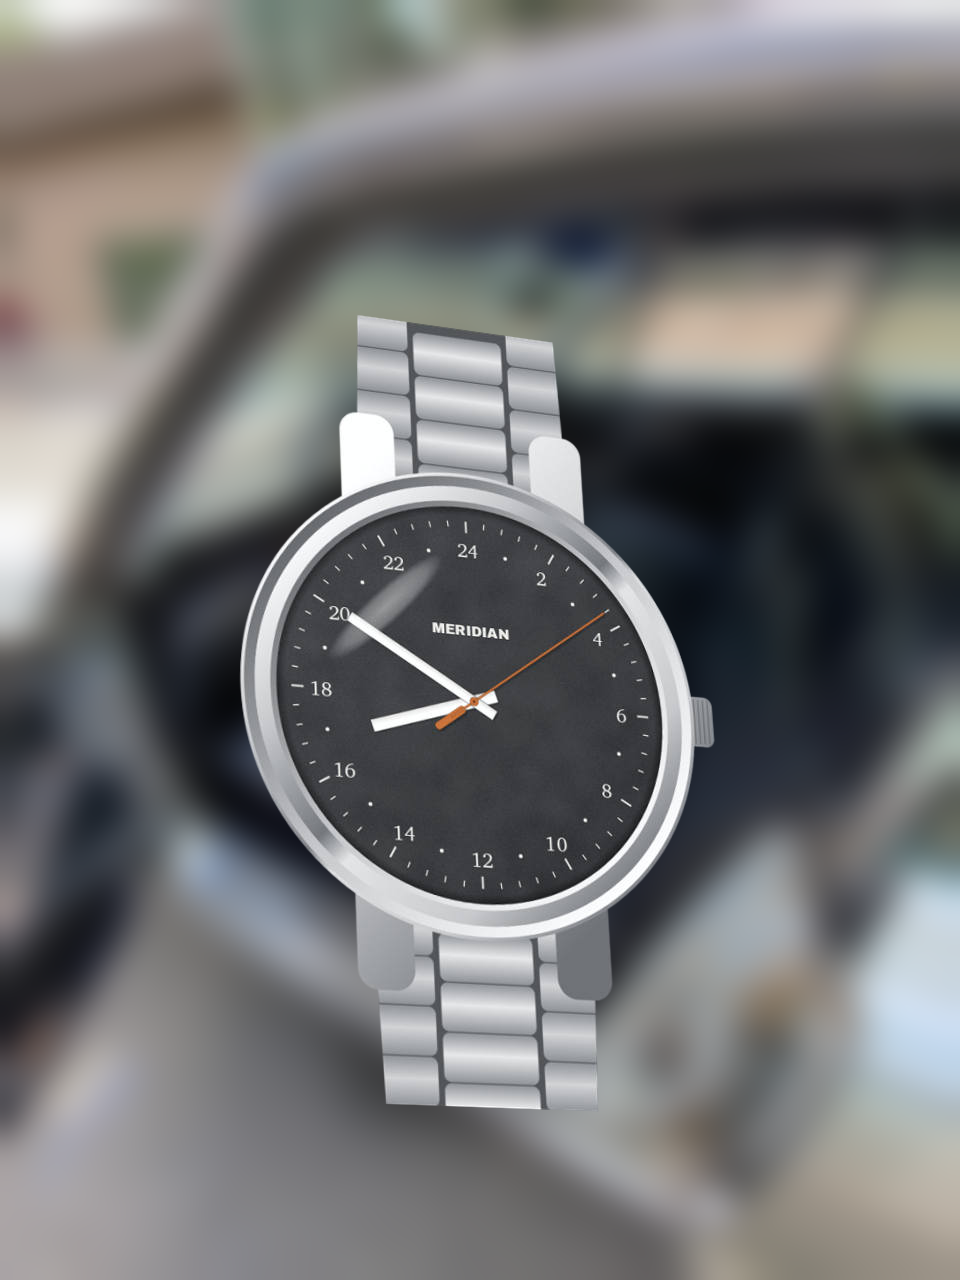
16:50:09
